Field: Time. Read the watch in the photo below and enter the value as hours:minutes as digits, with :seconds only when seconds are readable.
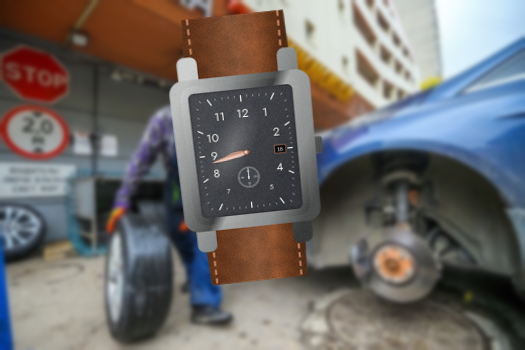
8:43
